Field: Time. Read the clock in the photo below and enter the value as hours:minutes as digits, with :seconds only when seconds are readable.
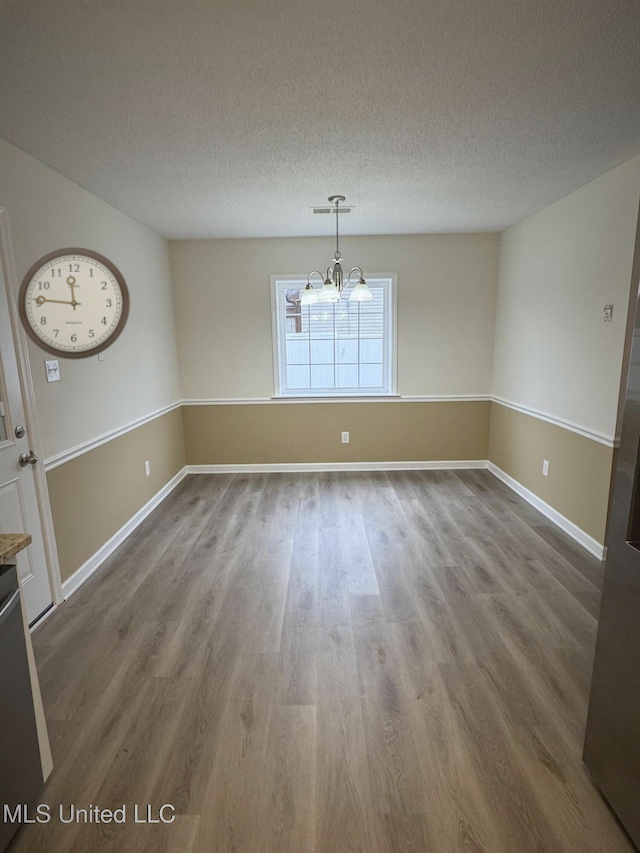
11:46
